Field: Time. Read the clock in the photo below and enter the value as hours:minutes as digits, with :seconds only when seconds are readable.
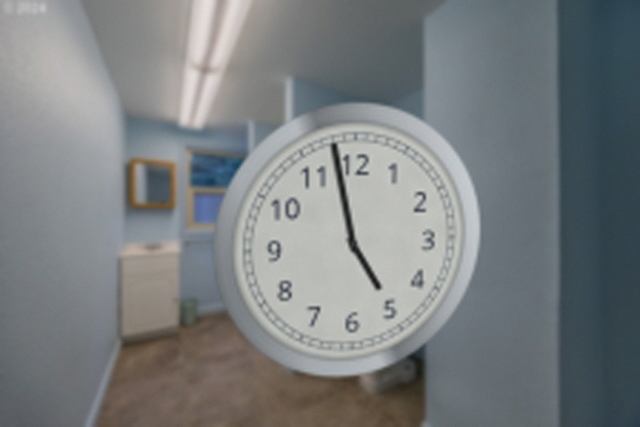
4:58
